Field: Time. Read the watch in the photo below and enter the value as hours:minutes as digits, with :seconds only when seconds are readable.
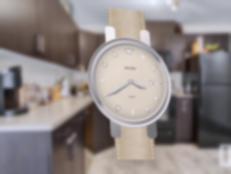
3:40
